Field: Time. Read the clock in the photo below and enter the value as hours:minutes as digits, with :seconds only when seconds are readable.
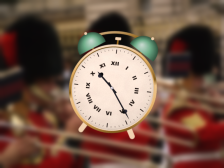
10:24
